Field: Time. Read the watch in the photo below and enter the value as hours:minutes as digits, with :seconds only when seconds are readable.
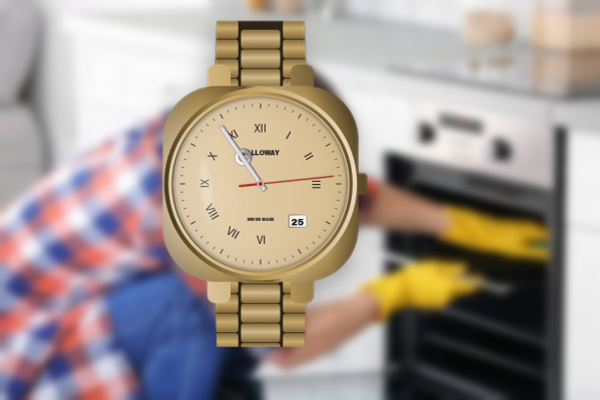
10:54:14
